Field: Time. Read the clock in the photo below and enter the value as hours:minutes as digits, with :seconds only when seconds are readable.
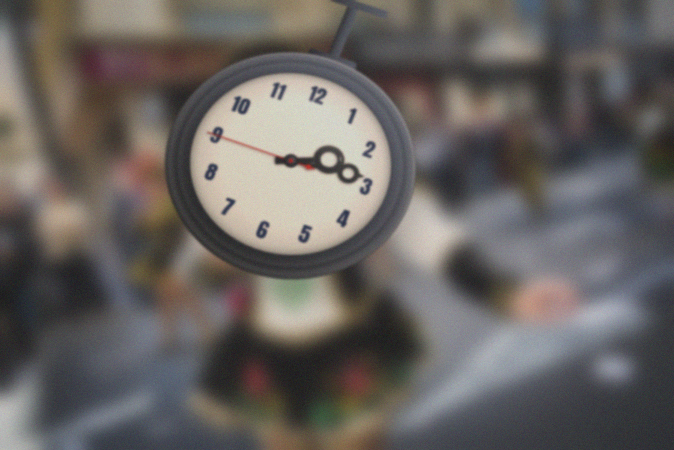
2:13:45
